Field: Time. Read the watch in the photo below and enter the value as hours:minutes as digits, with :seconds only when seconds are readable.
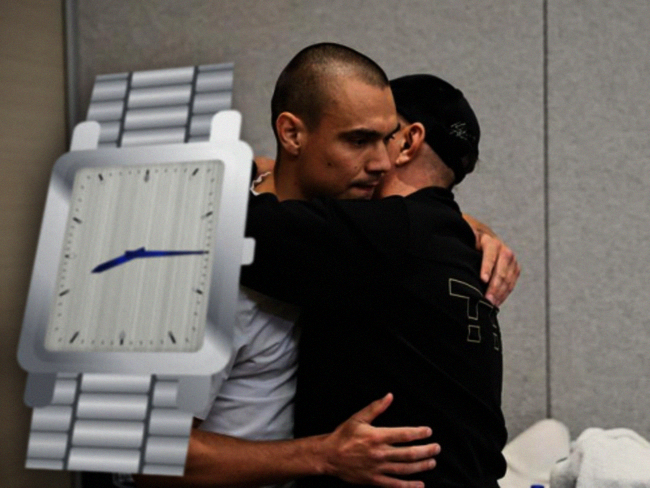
8:15
